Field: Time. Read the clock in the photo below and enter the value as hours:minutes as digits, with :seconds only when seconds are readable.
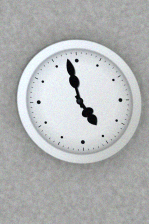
4:58
